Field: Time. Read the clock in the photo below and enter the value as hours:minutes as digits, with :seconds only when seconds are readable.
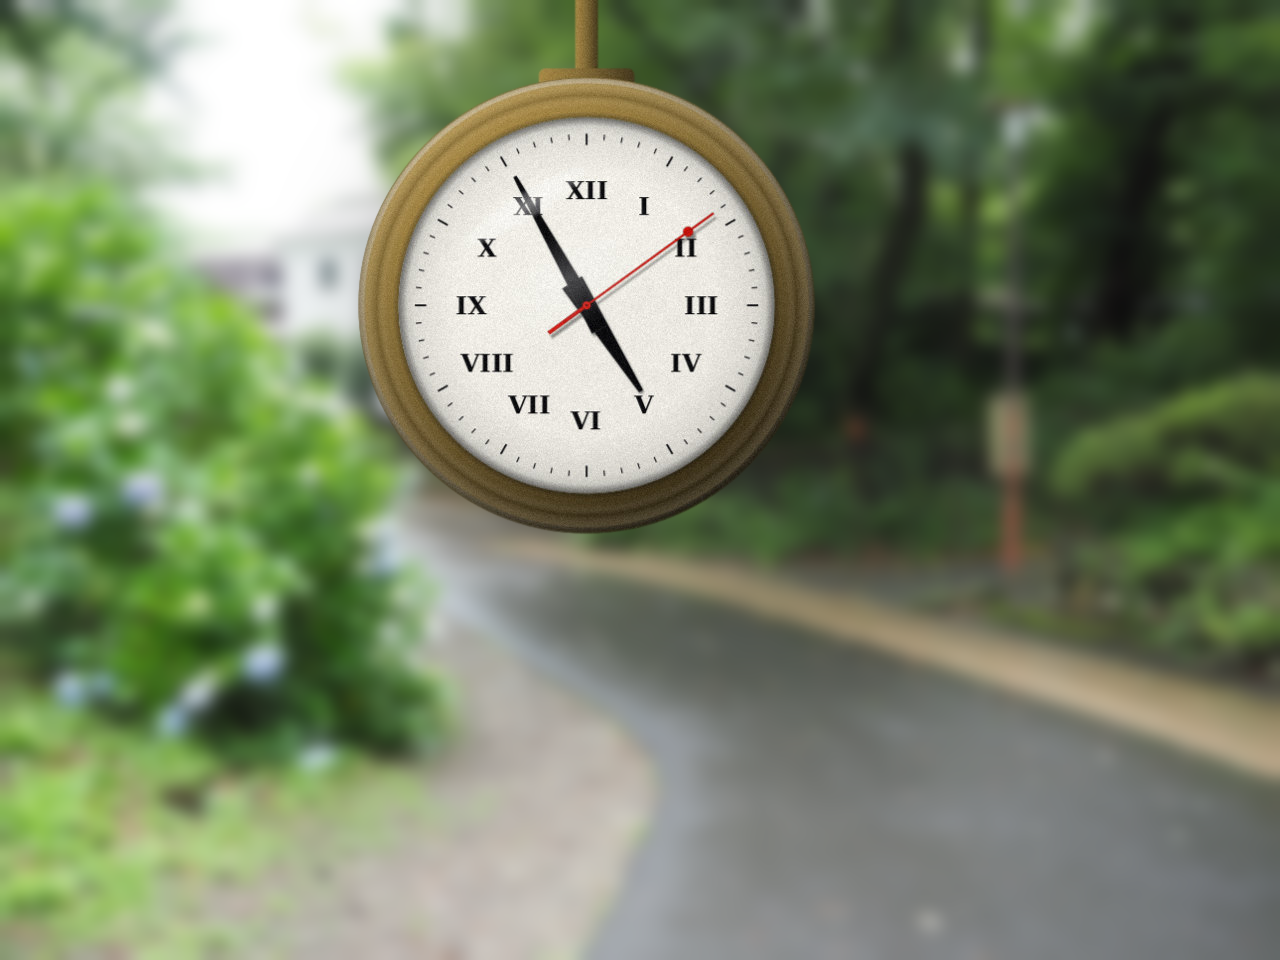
4:55:09
